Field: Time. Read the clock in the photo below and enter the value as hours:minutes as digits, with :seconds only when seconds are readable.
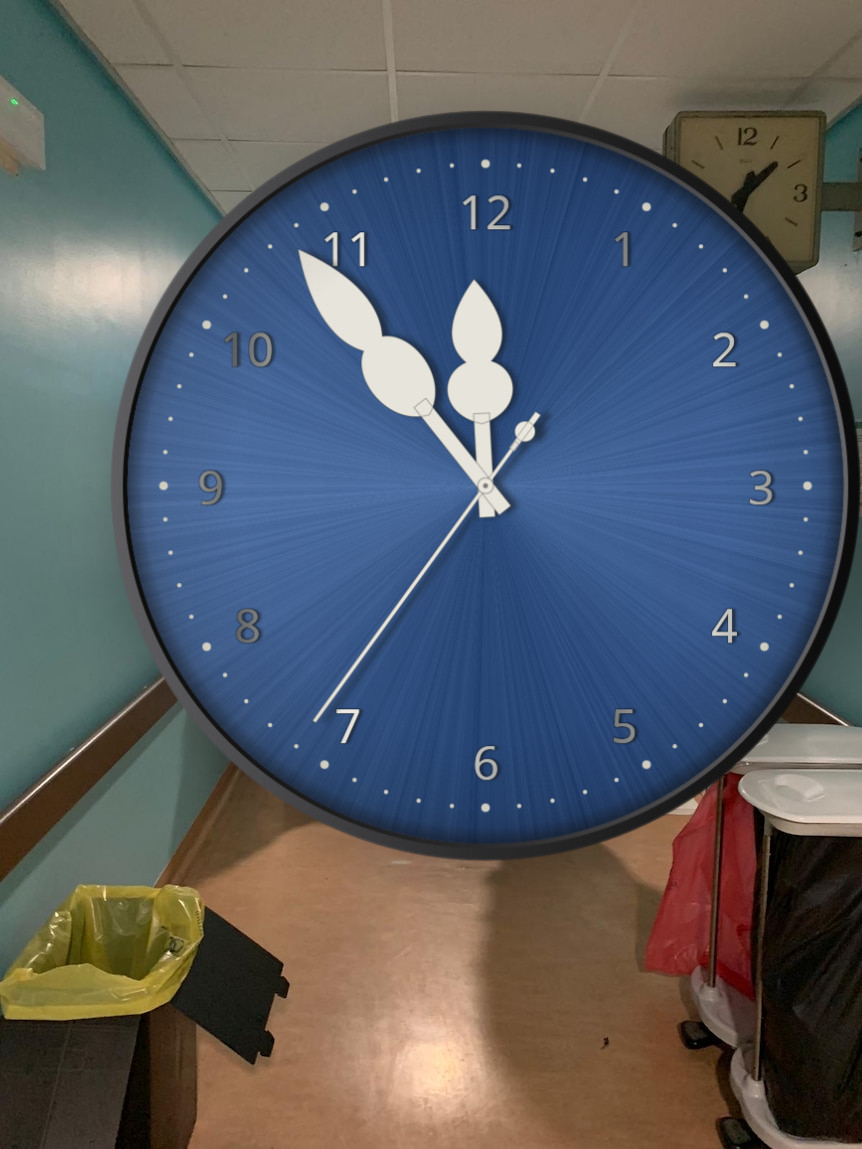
11:53:36
